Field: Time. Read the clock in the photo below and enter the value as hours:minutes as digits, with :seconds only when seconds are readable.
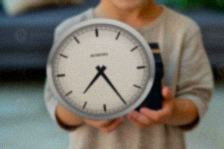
7:25
